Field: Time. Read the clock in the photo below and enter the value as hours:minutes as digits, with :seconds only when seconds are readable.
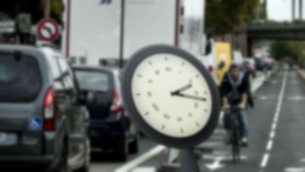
2:17
